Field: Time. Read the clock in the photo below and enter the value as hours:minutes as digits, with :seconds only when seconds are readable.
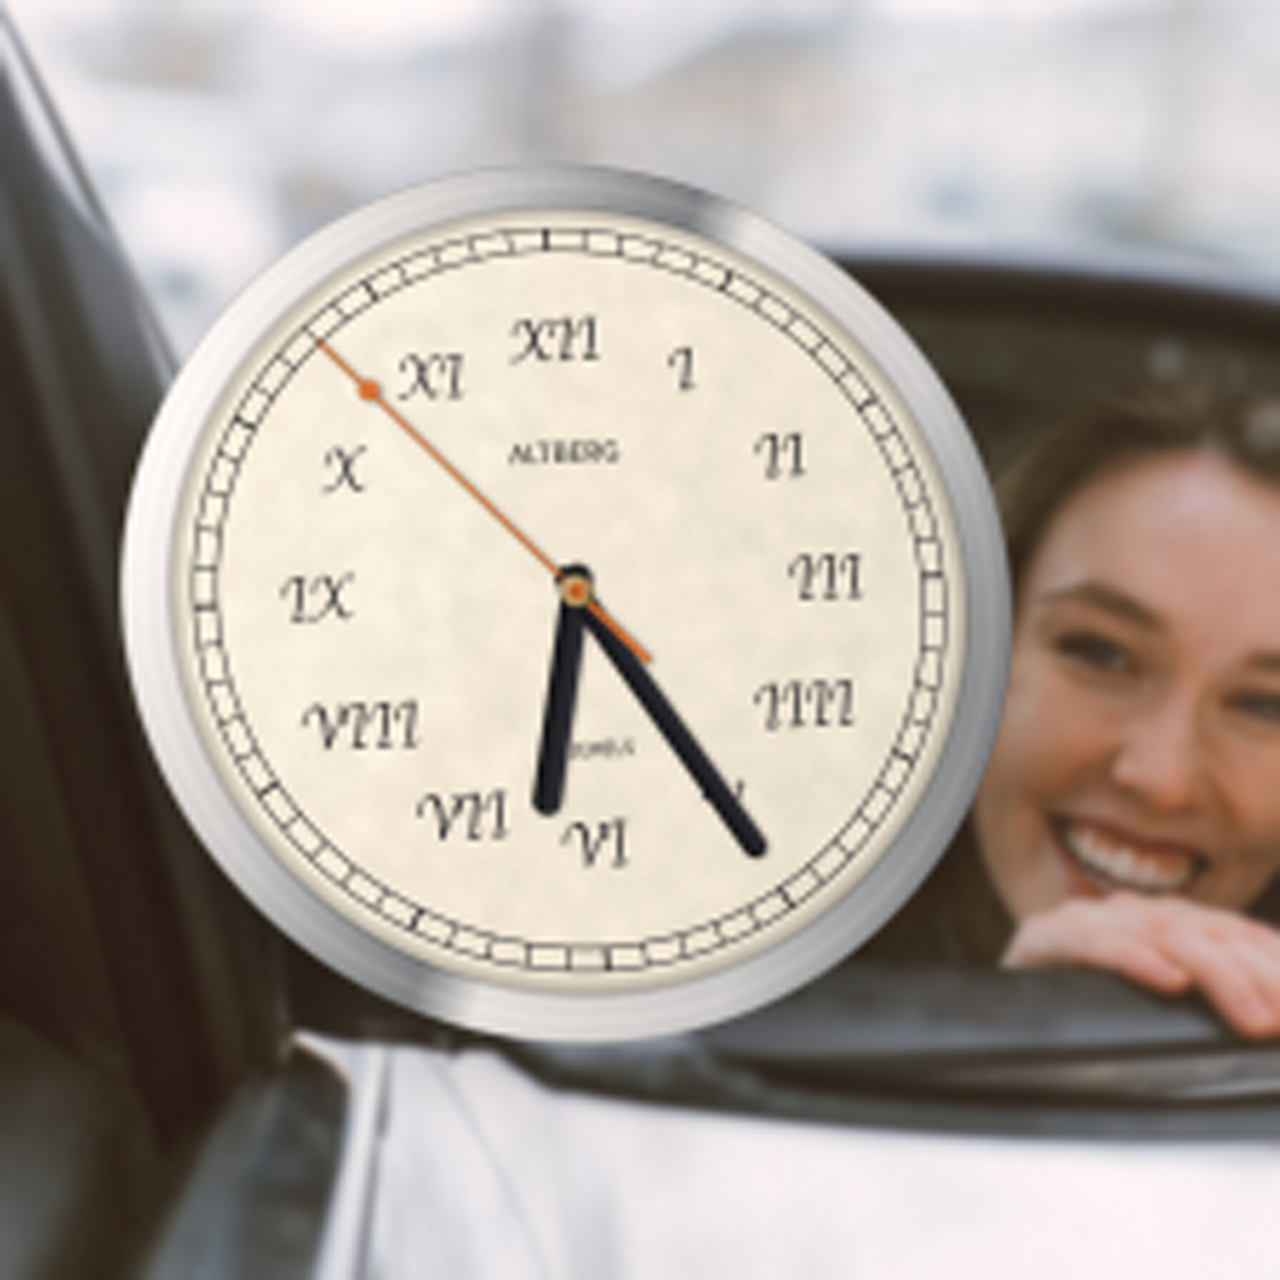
6:24:53
